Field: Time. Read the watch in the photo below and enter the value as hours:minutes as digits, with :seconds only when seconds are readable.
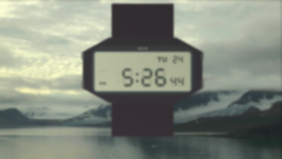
5:26
